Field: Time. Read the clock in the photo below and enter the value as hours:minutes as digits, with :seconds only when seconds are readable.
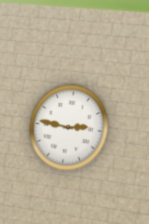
2:46
